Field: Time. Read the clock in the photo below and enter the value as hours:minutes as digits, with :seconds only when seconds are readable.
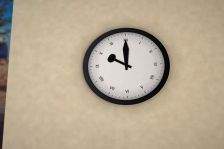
10:00
